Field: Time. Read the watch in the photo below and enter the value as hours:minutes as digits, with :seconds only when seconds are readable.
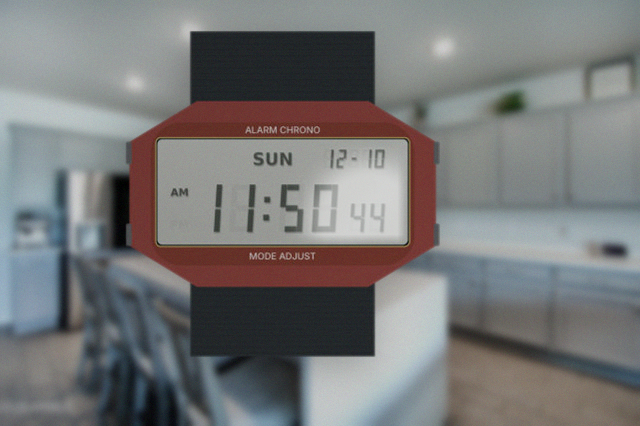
11:50:44
